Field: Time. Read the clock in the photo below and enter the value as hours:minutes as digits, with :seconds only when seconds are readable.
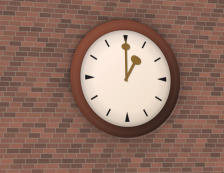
1:00
